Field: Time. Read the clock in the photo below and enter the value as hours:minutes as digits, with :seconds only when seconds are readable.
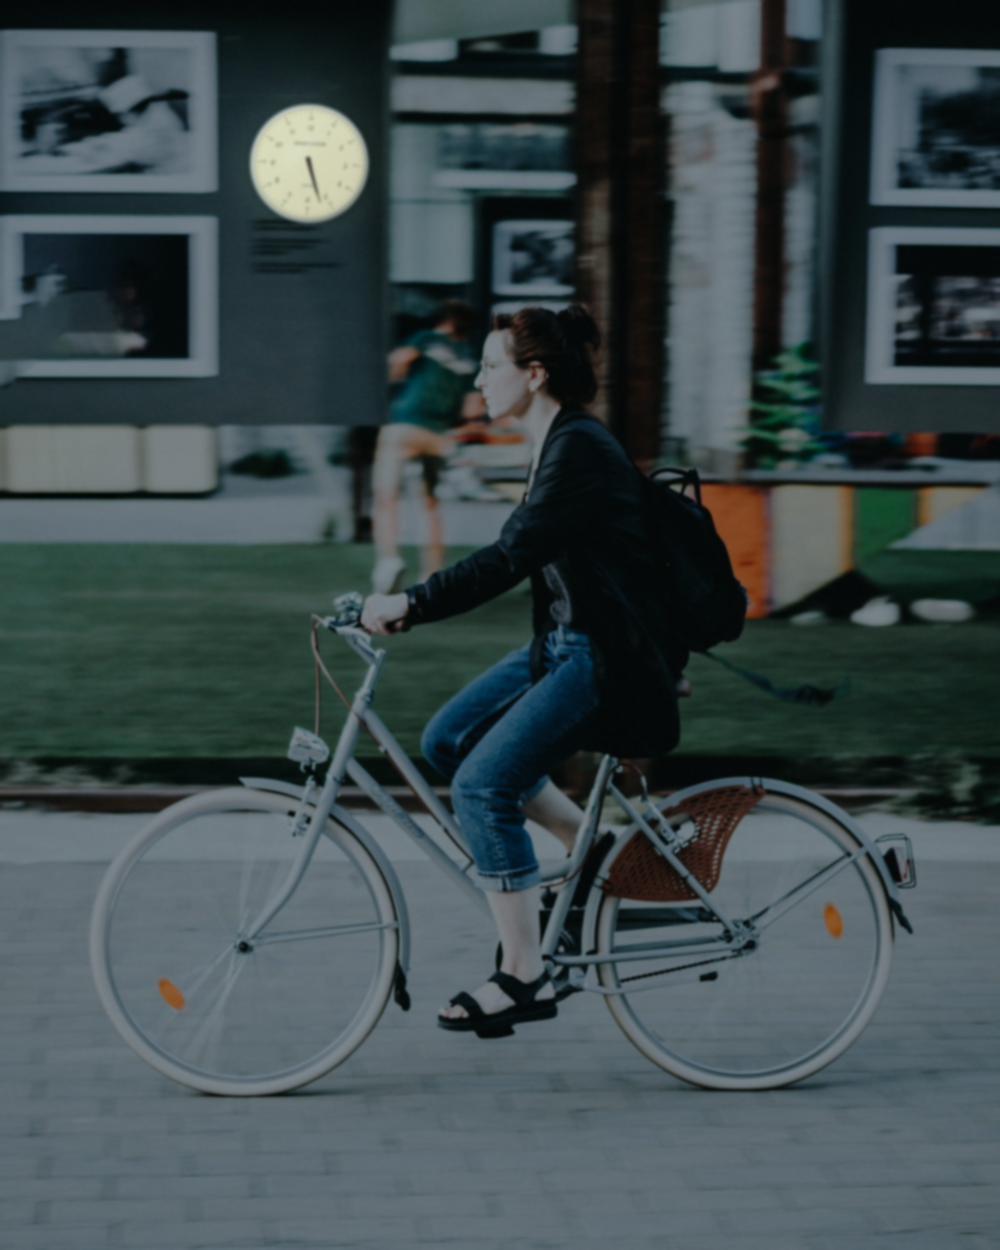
5:27
